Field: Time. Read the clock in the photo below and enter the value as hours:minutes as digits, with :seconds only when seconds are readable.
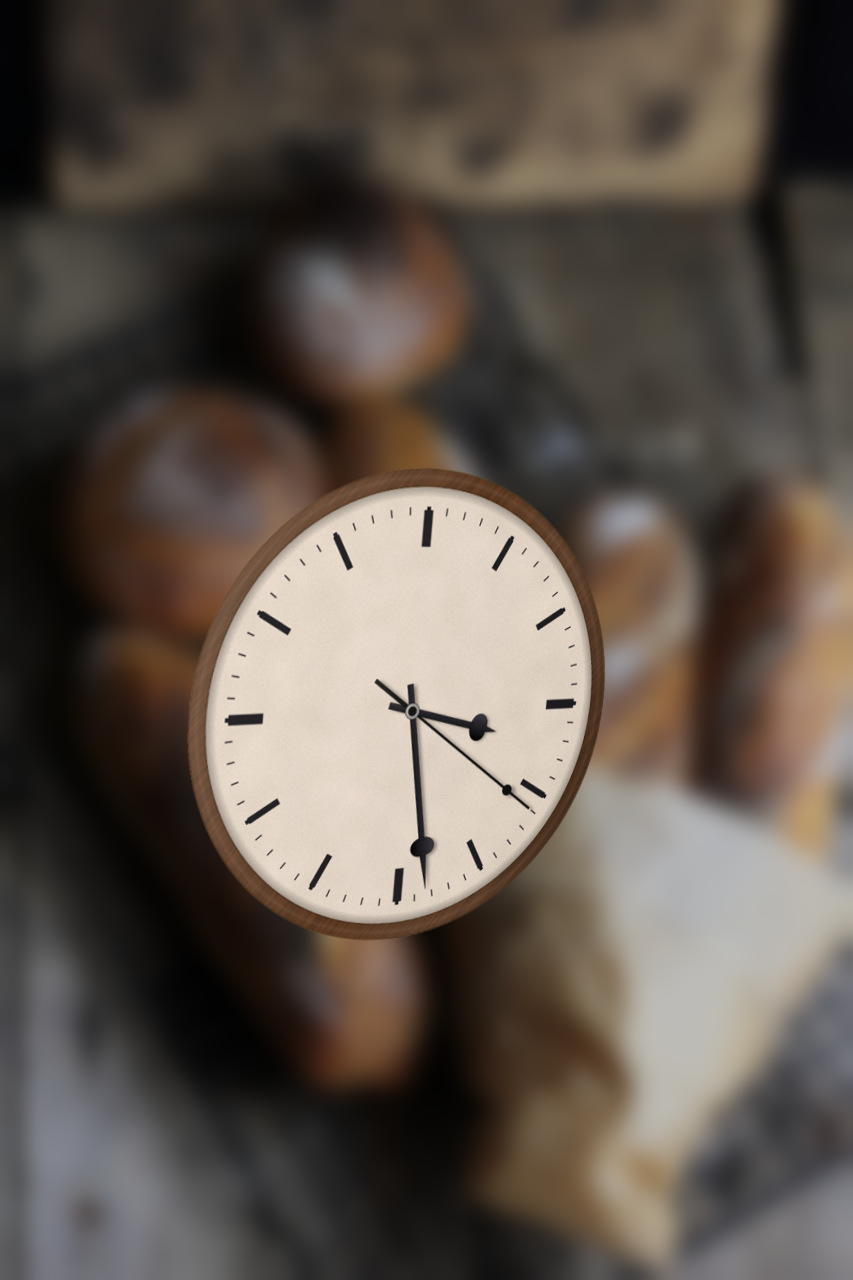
3:28:21
